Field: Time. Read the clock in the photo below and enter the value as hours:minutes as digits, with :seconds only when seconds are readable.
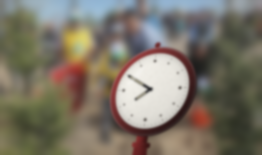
7:50
